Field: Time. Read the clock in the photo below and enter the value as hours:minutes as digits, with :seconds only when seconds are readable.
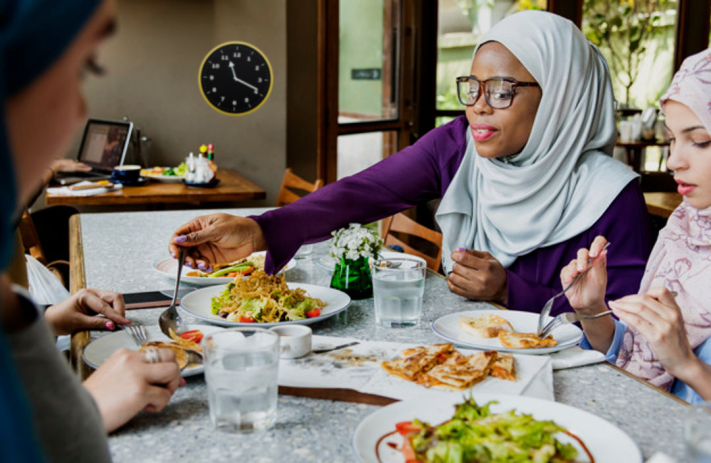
11:19
